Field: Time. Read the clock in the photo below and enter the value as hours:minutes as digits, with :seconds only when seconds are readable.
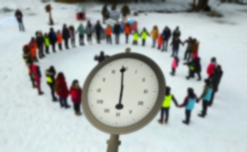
5:59
